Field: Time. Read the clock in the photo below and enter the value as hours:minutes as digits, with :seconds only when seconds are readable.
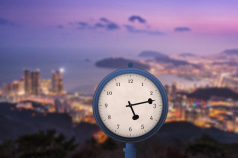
5:13
